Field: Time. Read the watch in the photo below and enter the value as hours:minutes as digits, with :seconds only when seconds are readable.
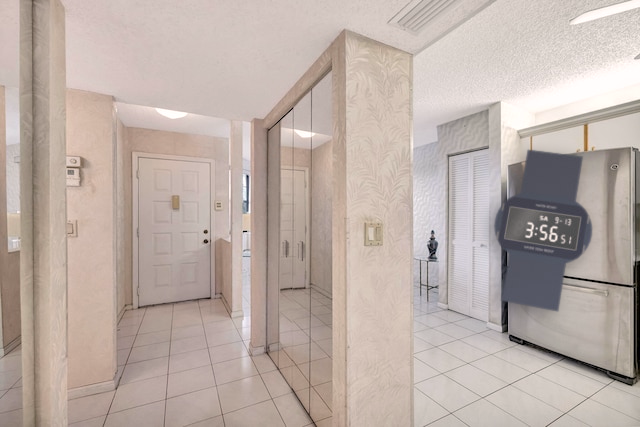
3:56
